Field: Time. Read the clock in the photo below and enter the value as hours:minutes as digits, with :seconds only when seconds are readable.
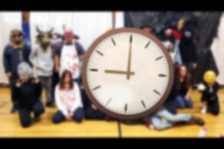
9:00
